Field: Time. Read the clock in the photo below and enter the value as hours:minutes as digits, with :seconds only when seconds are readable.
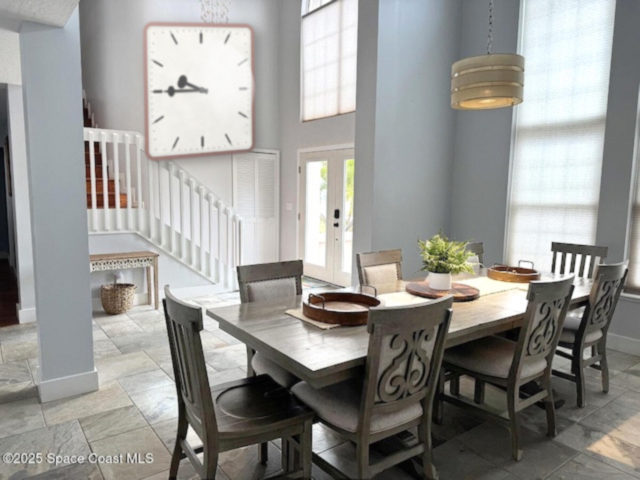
9:45
